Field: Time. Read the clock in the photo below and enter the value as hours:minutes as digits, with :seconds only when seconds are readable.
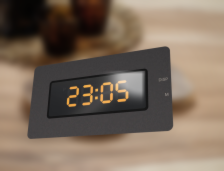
23:05
